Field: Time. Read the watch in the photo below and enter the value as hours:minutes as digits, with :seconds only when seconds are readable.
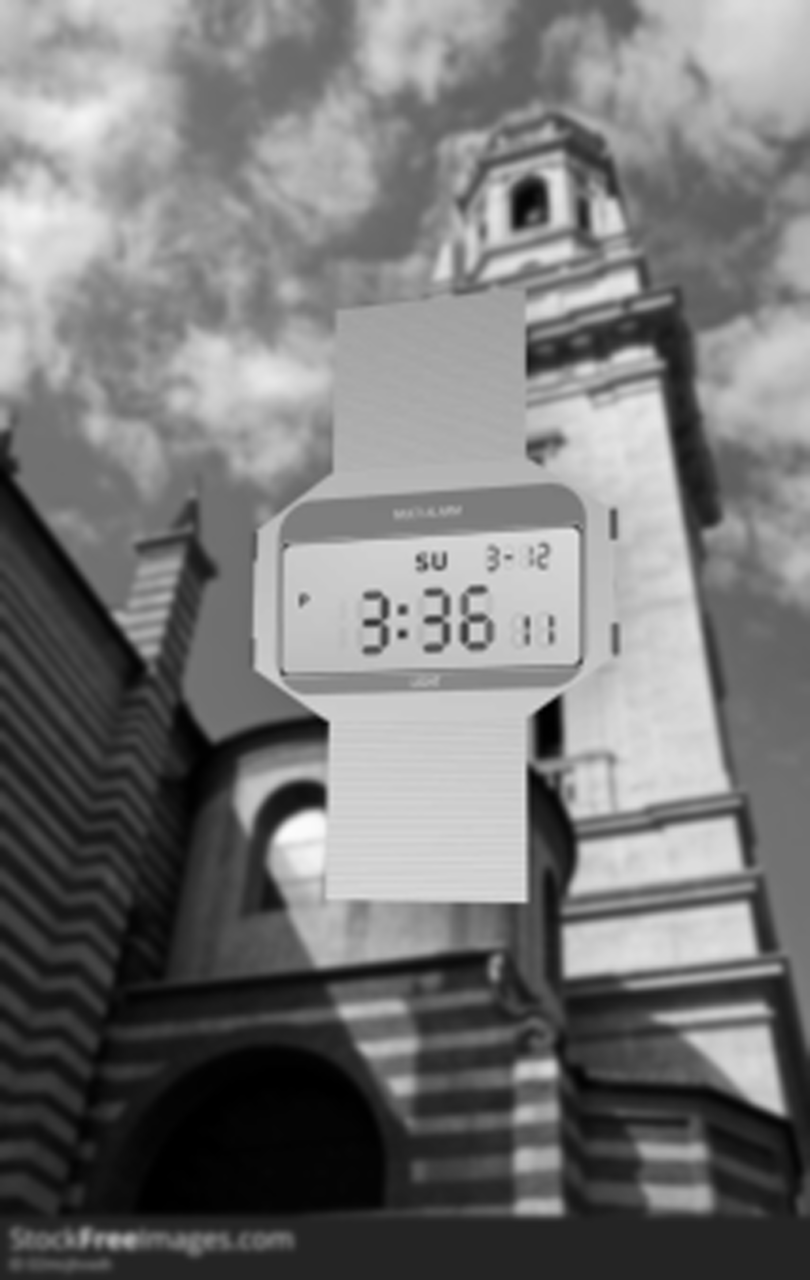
3:36:11
